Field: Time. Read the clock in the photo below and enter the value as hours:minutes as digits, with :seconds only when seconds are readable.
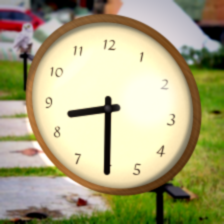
8:30
